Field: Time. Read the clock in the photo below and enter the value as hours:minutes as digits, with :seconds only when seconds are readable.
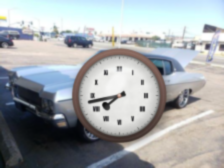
7:43
